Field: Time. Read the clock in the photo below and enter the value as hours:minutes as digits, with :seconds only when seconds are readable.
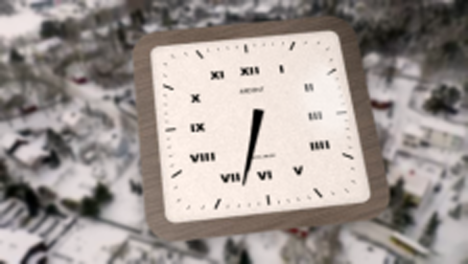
6:33
